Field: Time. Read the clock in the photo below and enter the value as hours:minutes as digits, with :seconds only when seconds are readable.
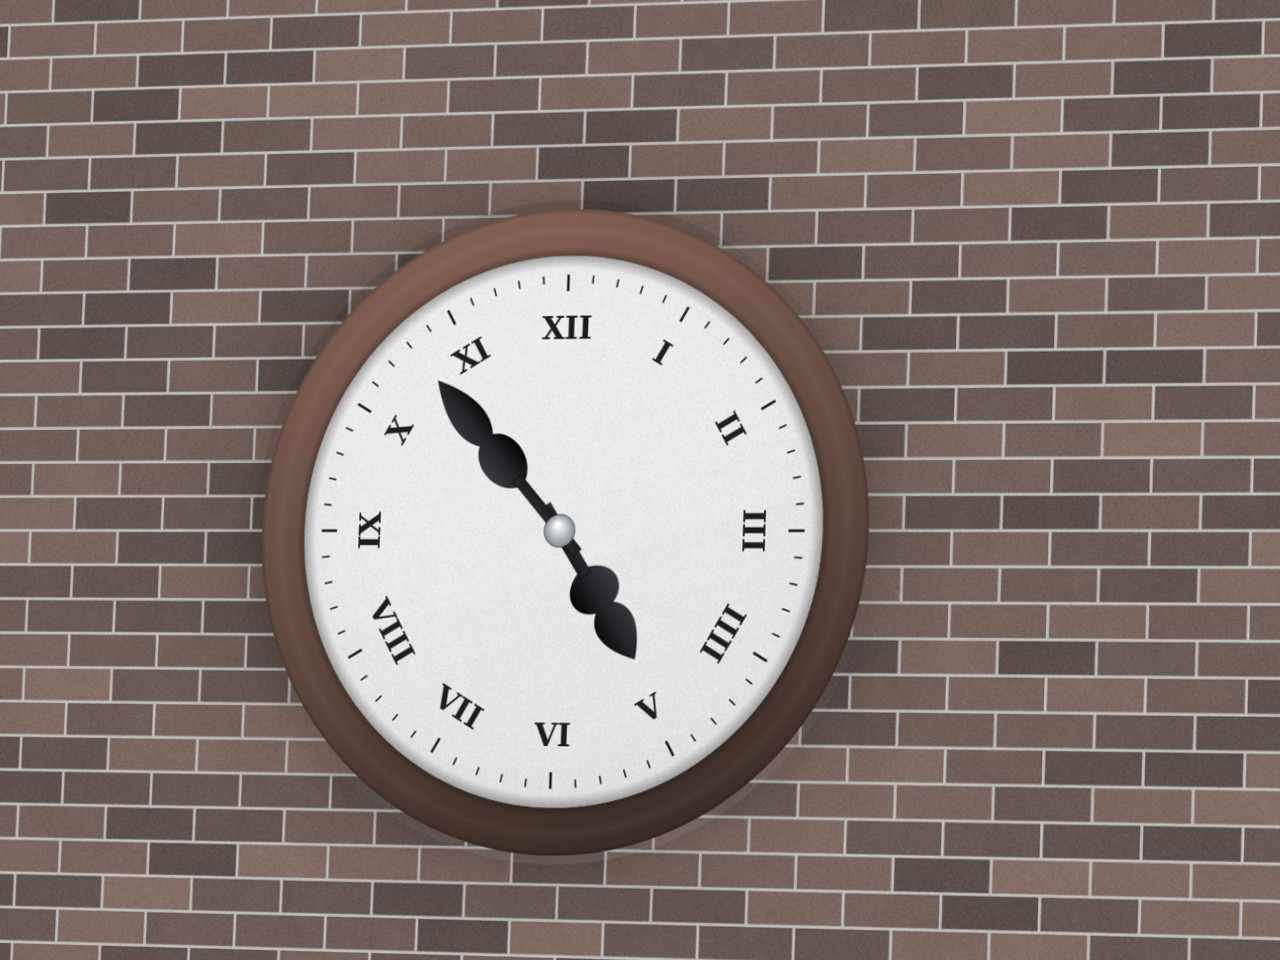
4:53
